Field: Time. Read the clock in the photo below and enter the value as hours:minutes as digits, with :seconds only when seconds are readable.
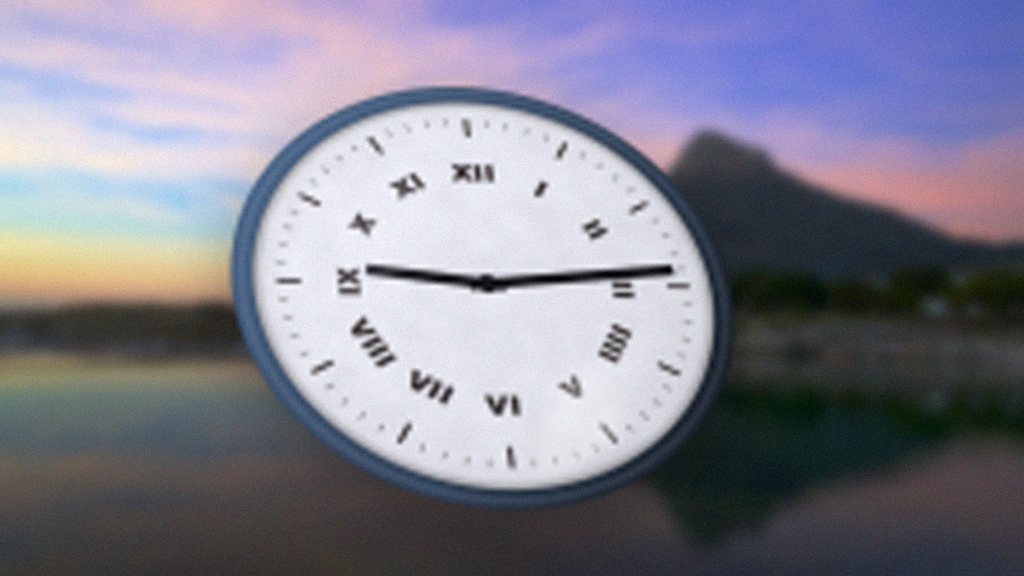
9:14
